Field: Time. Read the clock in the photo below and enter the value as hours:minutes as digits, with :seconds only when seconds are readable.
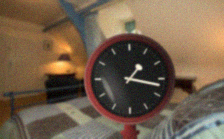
1:17
